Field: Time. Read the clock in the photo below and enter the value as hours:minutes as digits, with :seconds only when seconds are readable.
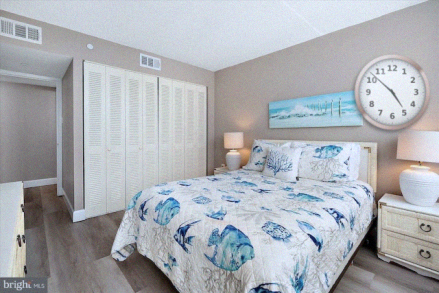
4:52
